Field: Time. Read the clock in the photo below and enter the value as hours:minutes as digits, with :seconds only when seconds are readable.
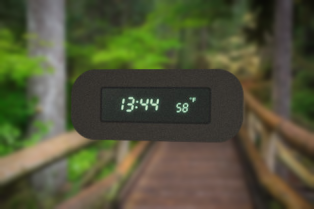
13:44
